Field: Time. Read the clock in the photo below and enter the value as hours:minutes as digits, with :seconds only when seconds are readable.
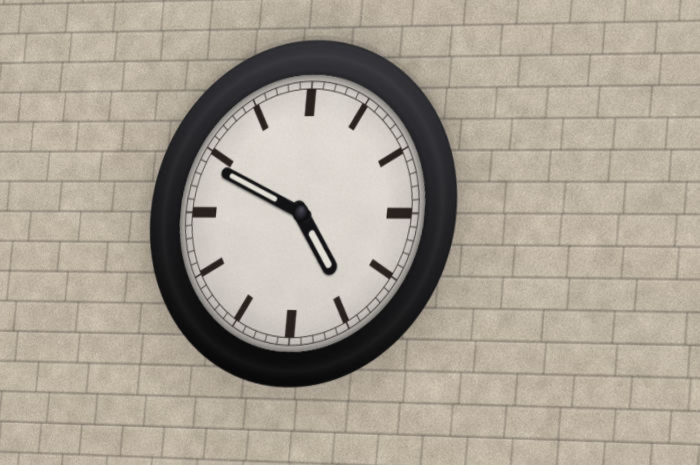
4:49
